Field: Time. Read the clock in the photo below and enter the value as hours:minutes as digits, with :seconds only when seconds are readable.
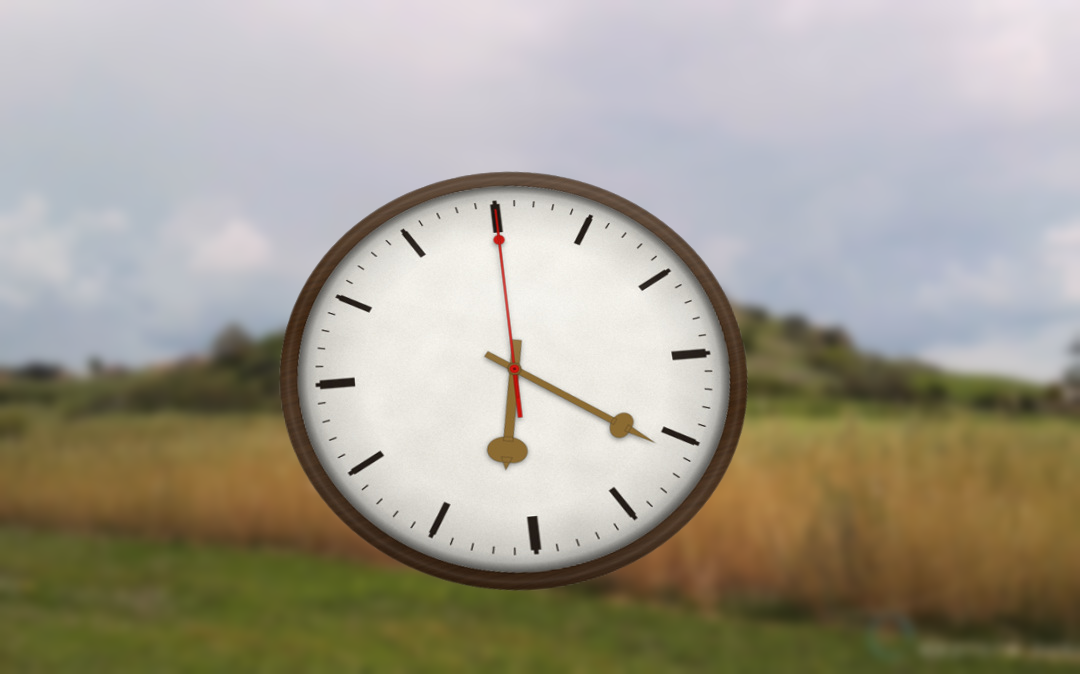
6:21:00
